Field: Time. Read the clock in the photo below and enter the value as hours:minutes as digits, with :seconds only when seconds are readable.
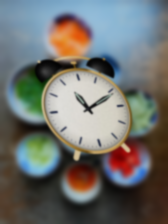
11:11
